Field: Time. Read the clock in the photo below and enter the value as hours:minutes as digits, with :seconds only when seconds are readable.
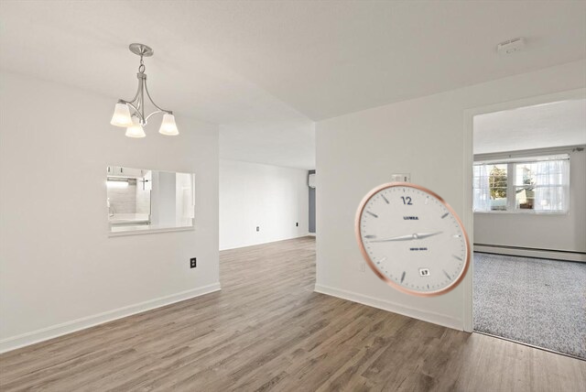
2:44
